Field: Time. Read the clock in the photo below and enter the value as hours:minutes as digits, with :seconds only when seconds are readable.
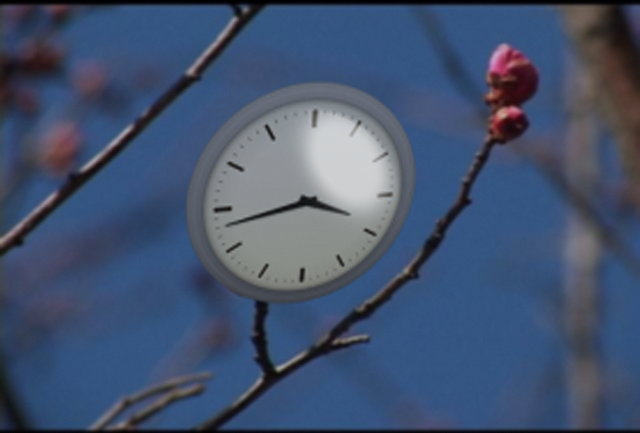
3:43
